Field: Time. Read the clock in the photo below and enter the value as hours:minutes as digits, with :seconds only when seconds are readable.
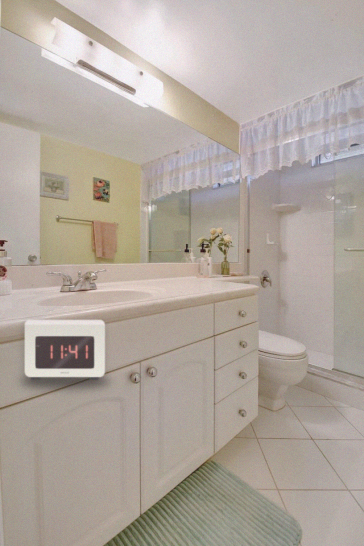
11:41
